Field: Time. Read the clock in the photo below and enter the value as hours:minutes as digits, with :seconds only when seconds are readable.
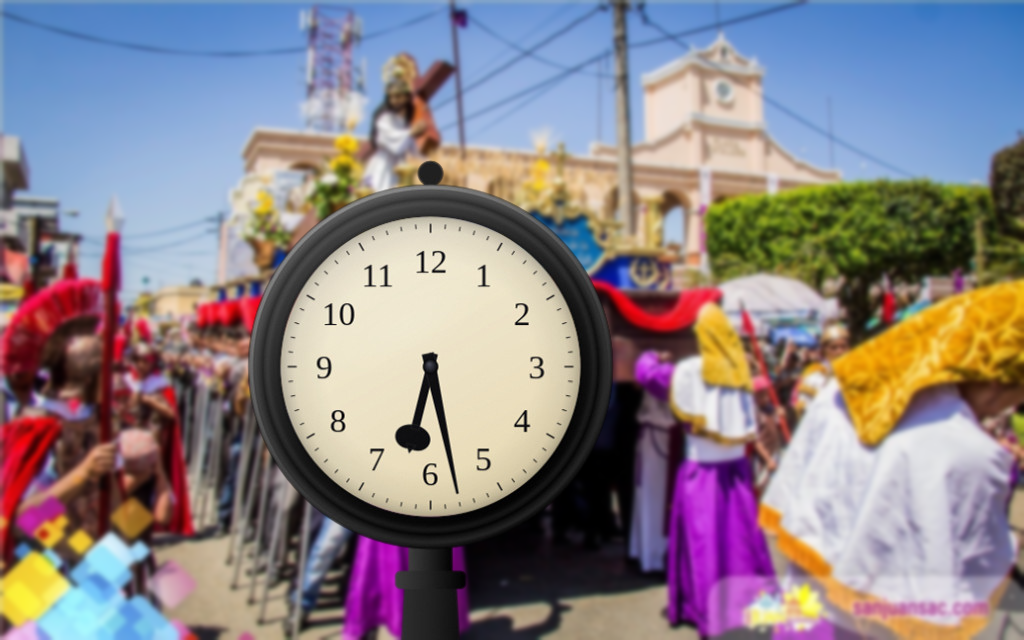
6:28
